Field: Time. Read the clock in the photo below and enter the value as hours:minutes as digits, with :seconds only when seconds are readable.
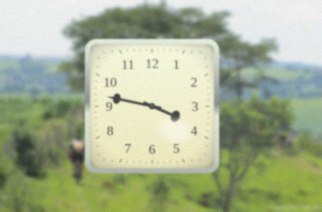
3:47
